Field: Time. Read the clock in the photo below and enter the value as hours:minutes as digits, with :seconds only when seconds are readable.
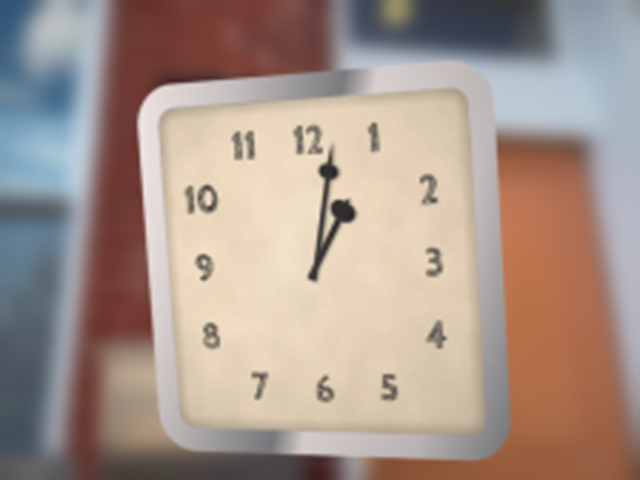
1:02
